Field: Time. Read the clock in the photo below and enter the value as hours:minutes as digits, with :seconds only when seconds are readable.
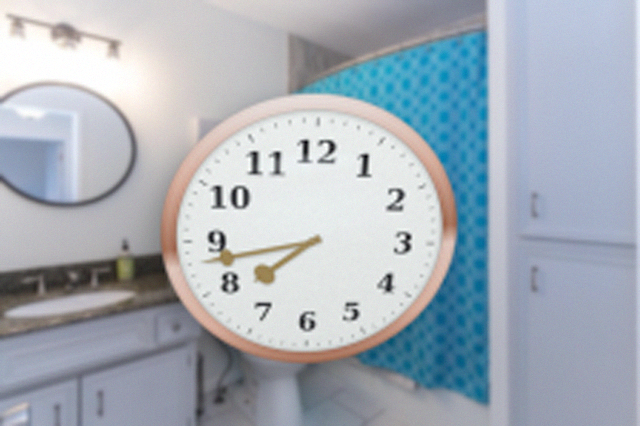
7:43
